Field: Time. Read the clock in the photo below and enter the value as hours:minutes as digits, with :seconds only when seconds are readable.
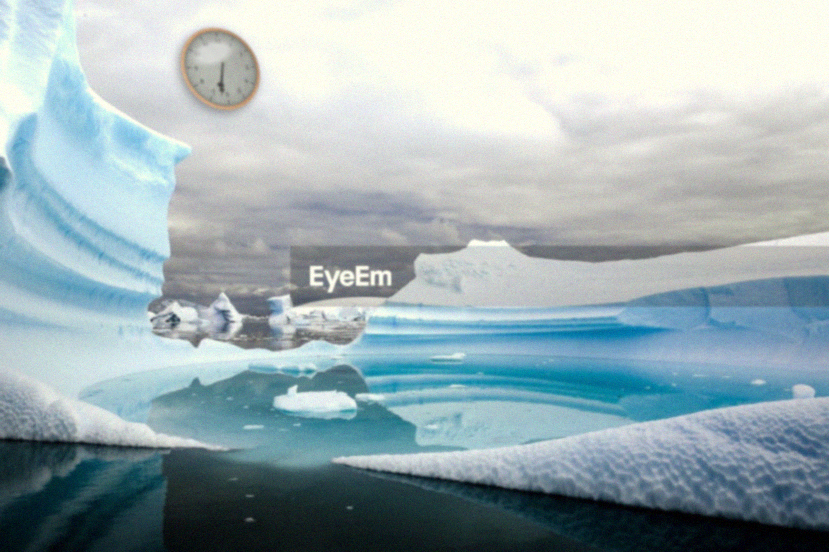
6:32
